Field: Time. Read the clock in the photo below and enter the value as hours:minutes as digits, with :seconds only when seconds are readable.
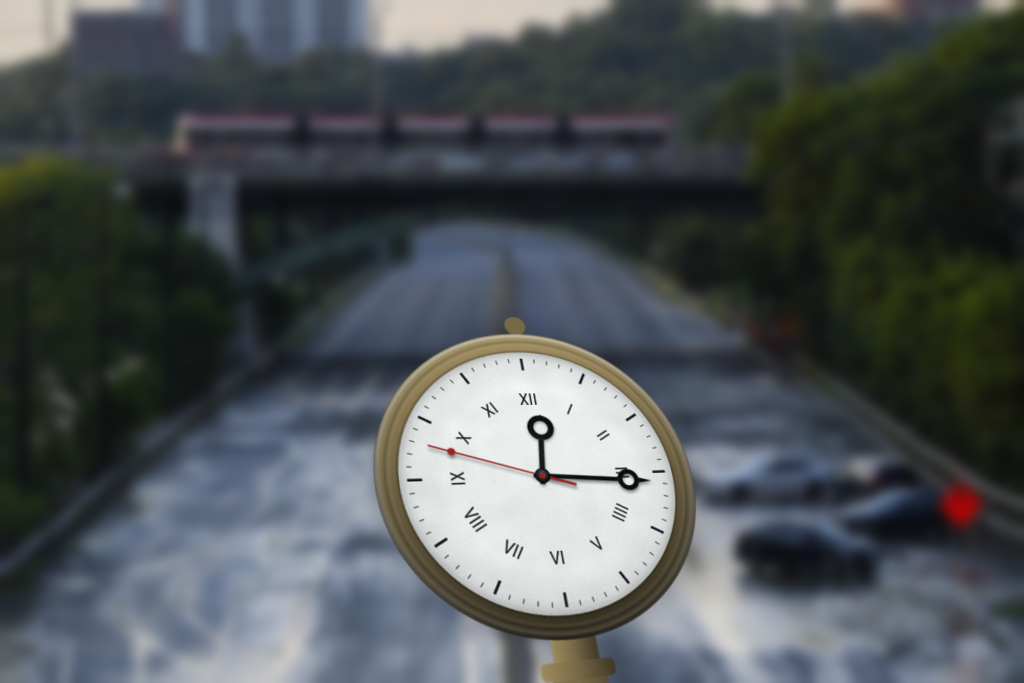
12:15:48
